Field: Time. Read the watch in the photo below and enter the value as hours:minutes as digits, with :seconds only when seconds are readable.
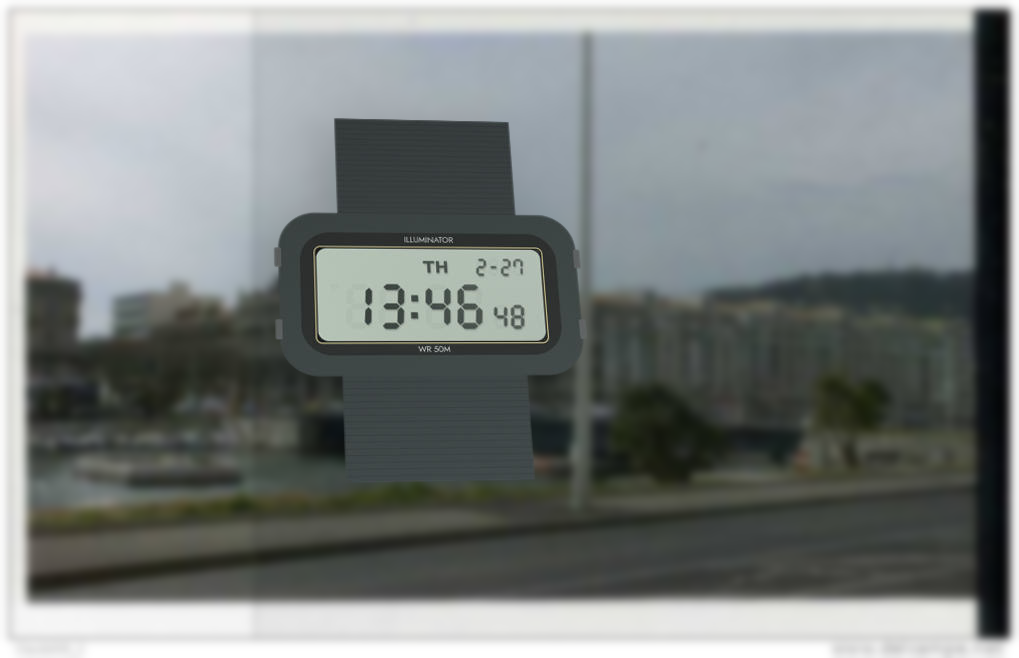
13:46:48
